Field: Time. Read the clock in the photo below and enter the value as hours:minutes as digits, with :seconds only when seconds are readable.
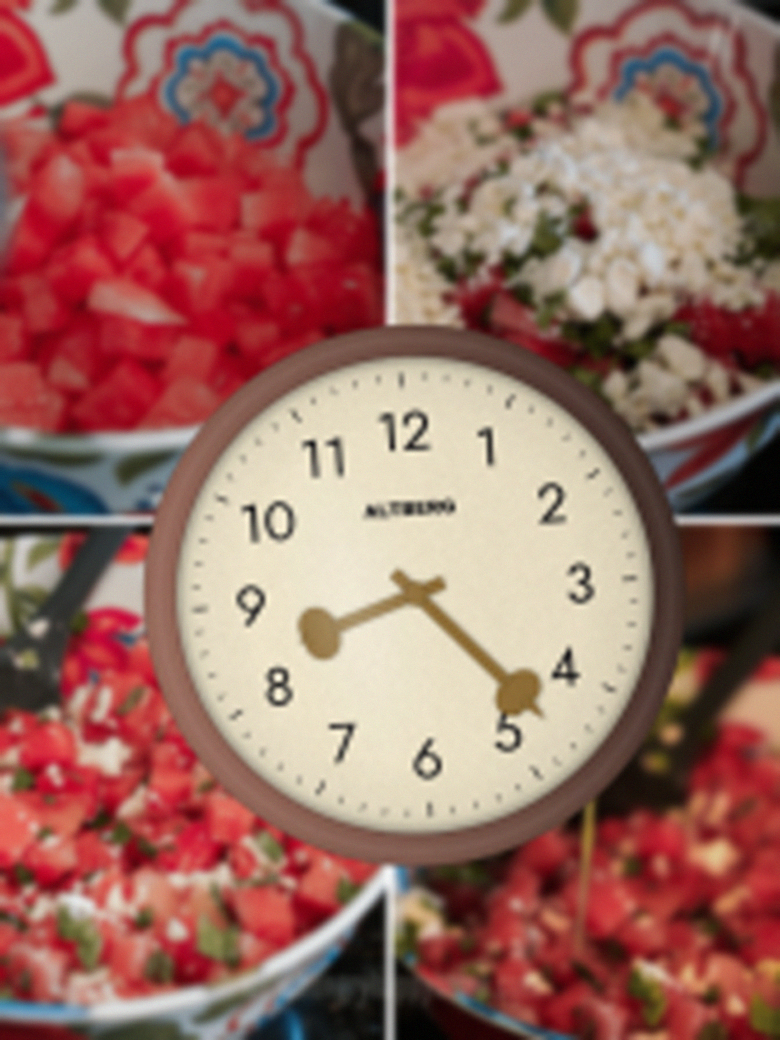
8:23
